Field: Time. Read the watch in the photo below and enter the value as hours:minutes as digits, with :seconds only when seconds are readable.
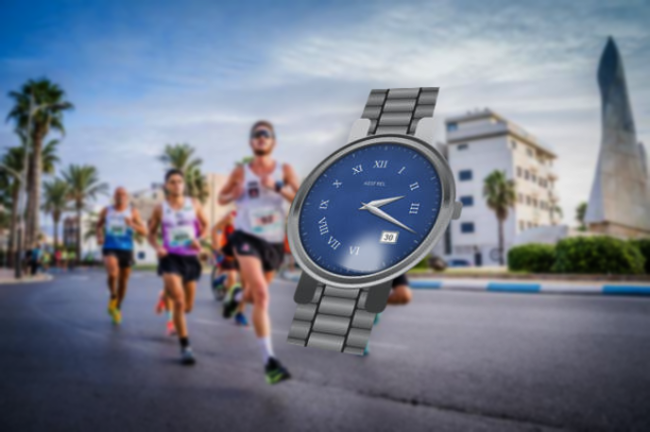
2:19
